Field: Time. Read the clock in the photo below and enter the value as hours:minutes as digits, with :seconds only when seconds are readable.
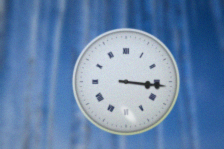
3:16
